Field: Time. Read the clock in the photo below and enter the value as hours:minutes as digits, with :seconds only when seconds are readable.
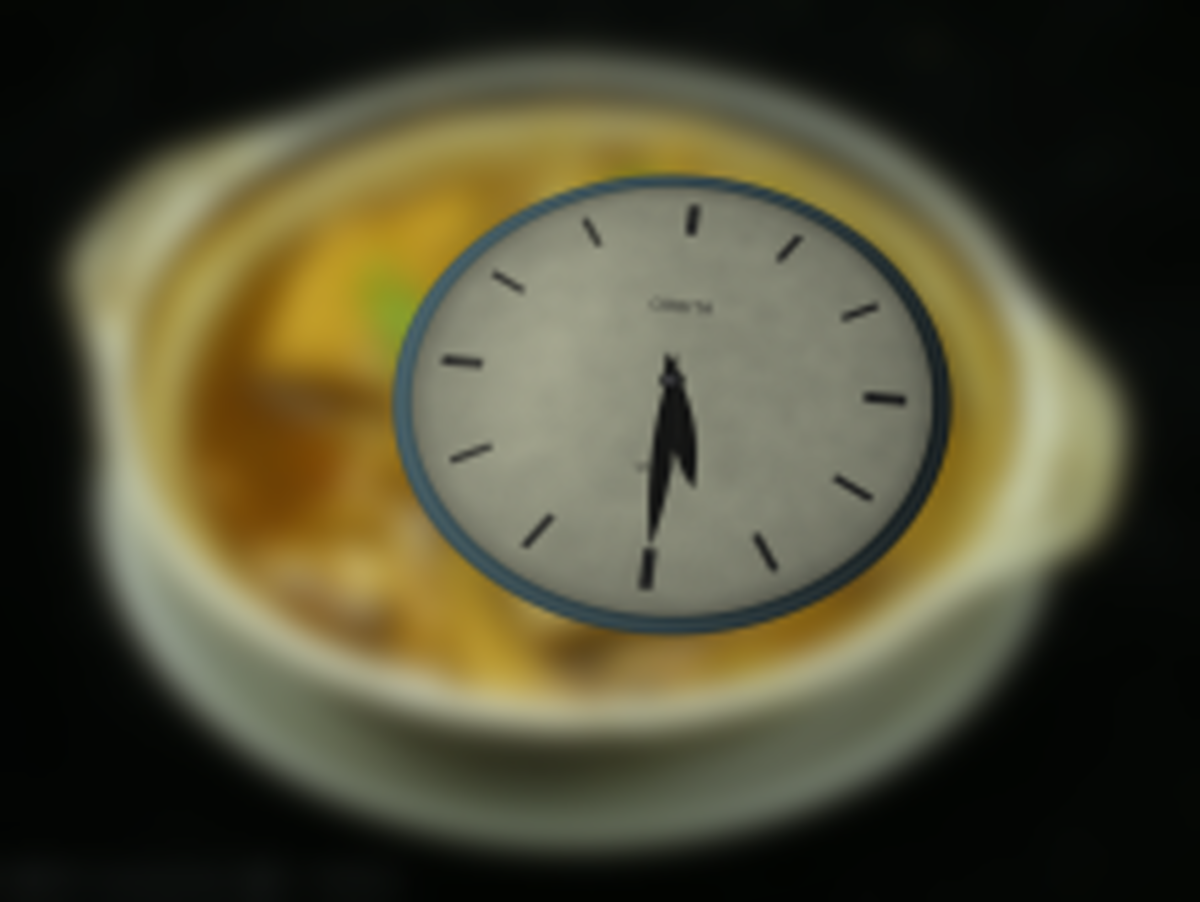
5:30
